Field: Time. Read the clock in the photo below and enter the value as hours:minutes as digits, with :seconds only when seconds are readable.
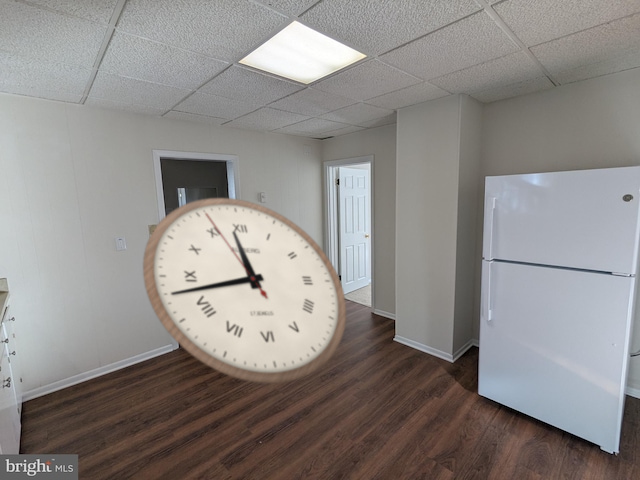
11:42:56
